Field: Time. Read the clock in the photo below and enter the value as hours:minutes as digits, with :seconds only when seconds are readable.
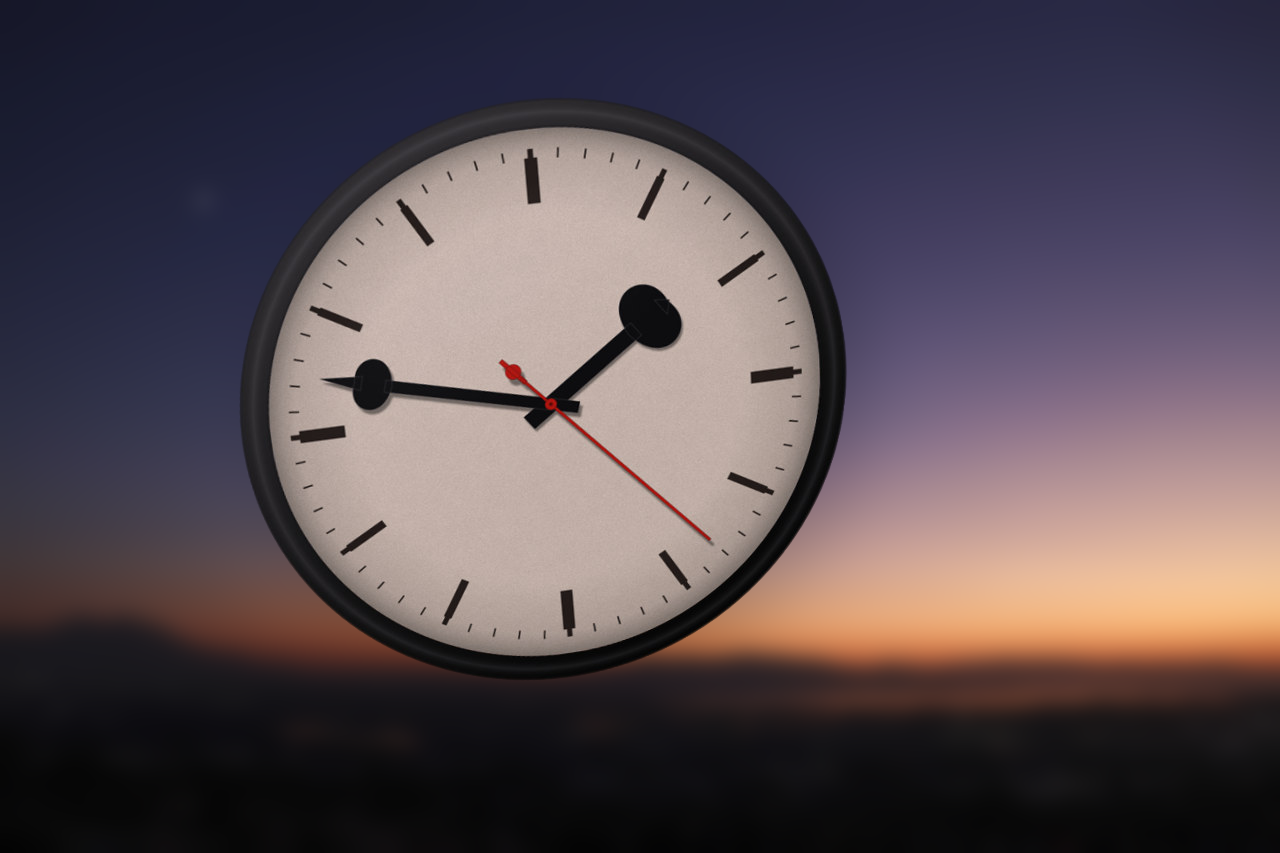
1:47:23
